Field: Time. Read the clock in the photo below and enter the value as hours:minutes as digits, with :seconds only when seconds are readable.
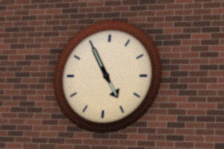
4:55
